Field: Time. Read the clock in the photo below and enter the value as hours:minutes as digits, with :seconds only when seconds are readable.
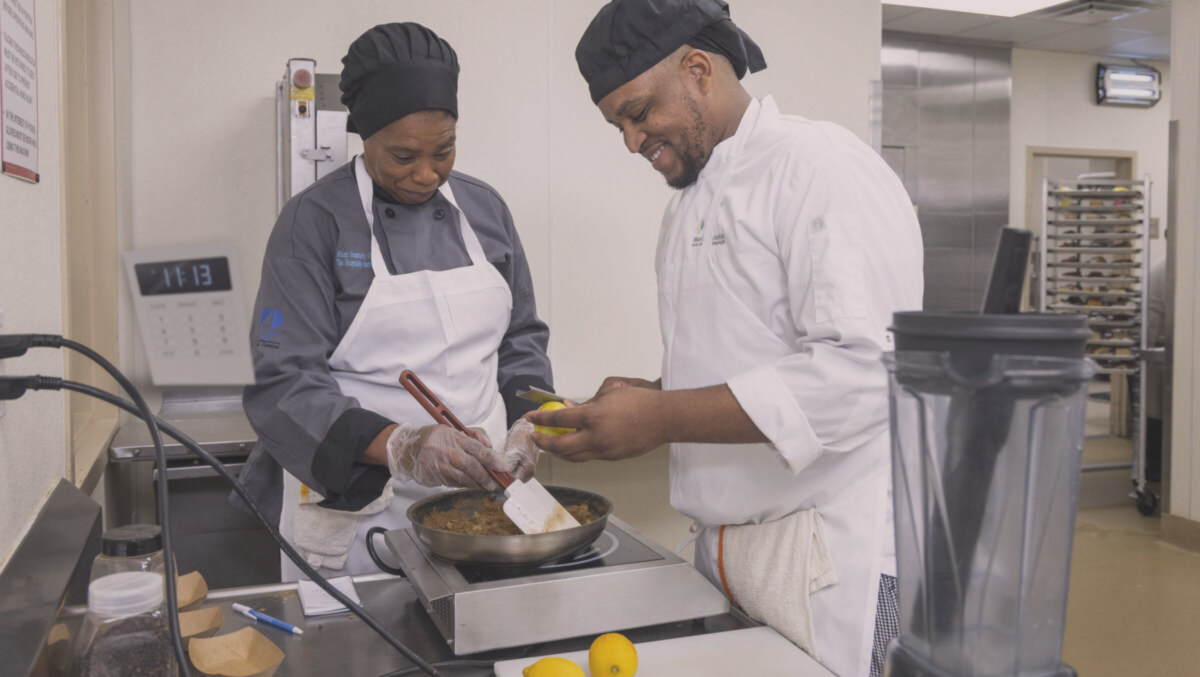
11:13
